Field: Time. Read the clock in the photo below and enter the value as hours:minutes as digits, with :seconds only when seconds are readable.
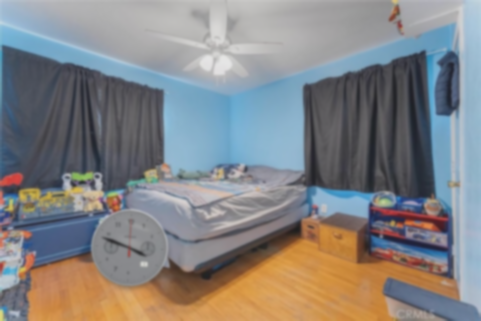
3:48
